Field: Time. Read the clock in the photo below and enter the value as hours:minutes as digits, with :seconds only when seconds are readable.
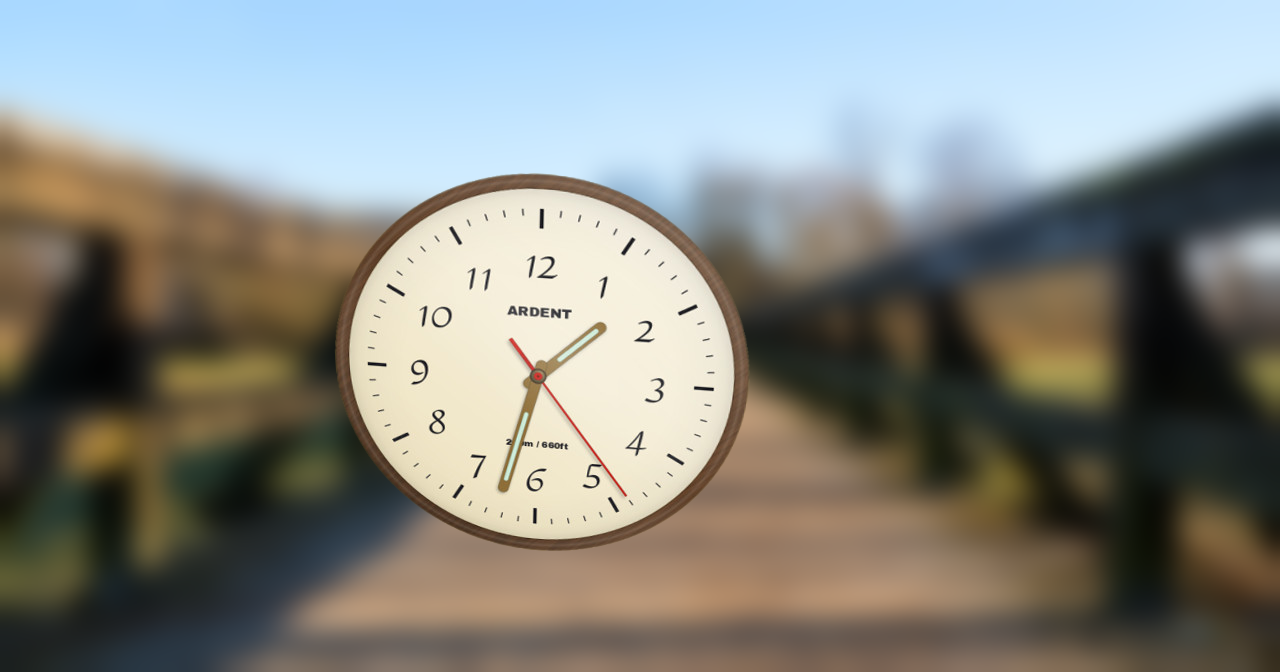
1:32:24
